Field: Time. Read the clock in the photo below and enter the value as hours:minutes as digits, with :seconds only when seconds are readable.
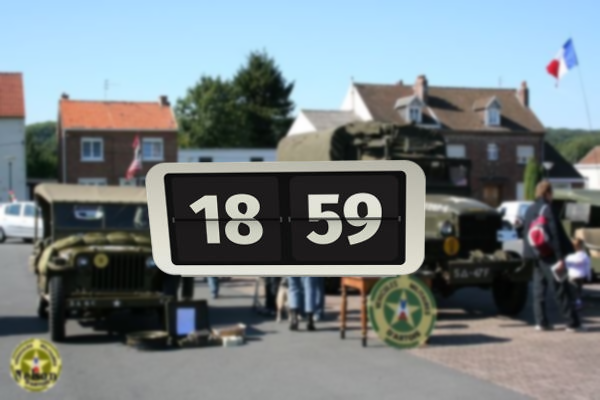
18:59
